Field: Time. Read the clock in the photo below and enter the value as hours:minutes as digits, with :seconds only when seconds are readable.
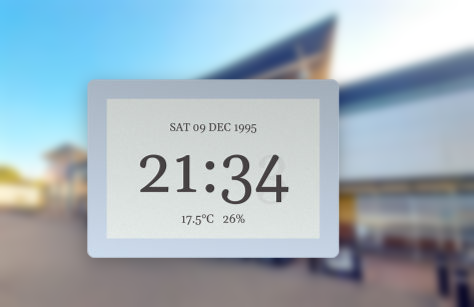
21:34
